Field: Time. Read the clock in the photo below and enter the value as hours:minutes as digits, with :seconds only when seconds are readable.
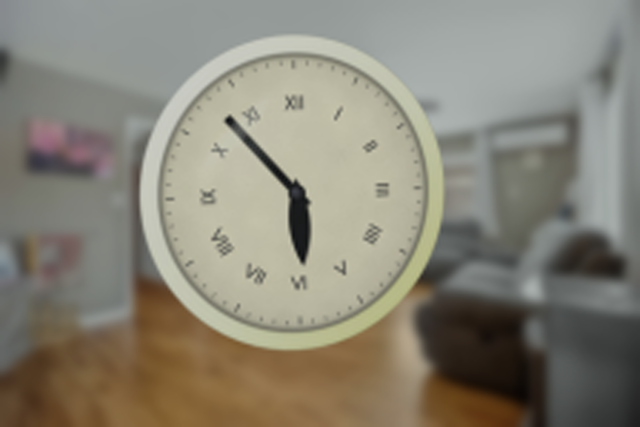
5:53
